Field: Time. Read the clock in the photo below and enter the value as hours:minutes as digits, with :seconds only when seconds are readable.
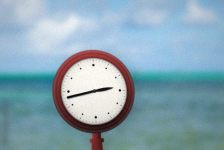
2:43
